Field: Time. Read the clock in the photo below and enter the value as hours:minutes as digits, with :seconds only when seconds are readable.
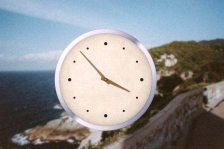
3:53
